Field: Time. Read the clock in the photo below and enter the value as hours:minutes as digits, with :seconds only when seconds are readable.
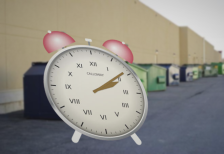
2:09
